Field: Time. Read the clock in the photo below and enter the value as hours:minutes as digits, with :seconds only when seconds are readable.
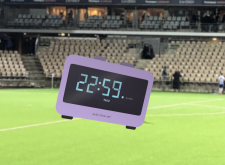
22:59
